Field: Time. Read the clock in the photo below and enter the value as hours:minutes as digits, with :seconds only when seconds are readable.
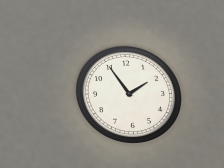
1:55
